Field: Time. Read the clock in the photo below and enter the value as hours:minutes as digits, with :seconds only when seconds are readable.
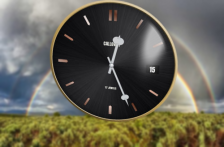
12:26
